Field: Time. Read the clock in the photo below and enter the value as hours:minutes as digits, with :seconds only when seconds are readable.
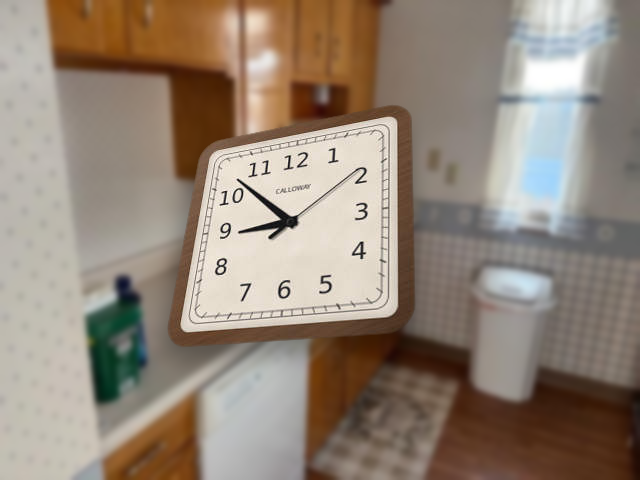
8:52:09
